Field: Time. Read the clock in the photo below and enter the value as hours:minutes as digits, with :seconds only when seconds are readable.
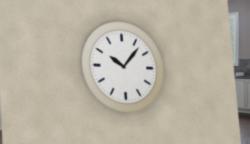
10:07
